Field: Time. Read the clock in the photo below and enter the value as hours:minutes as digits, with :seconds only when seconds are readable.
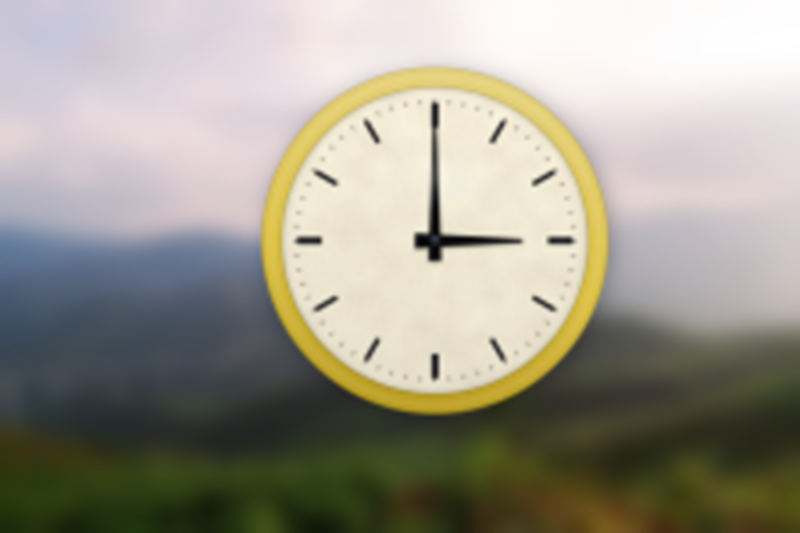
3:00
